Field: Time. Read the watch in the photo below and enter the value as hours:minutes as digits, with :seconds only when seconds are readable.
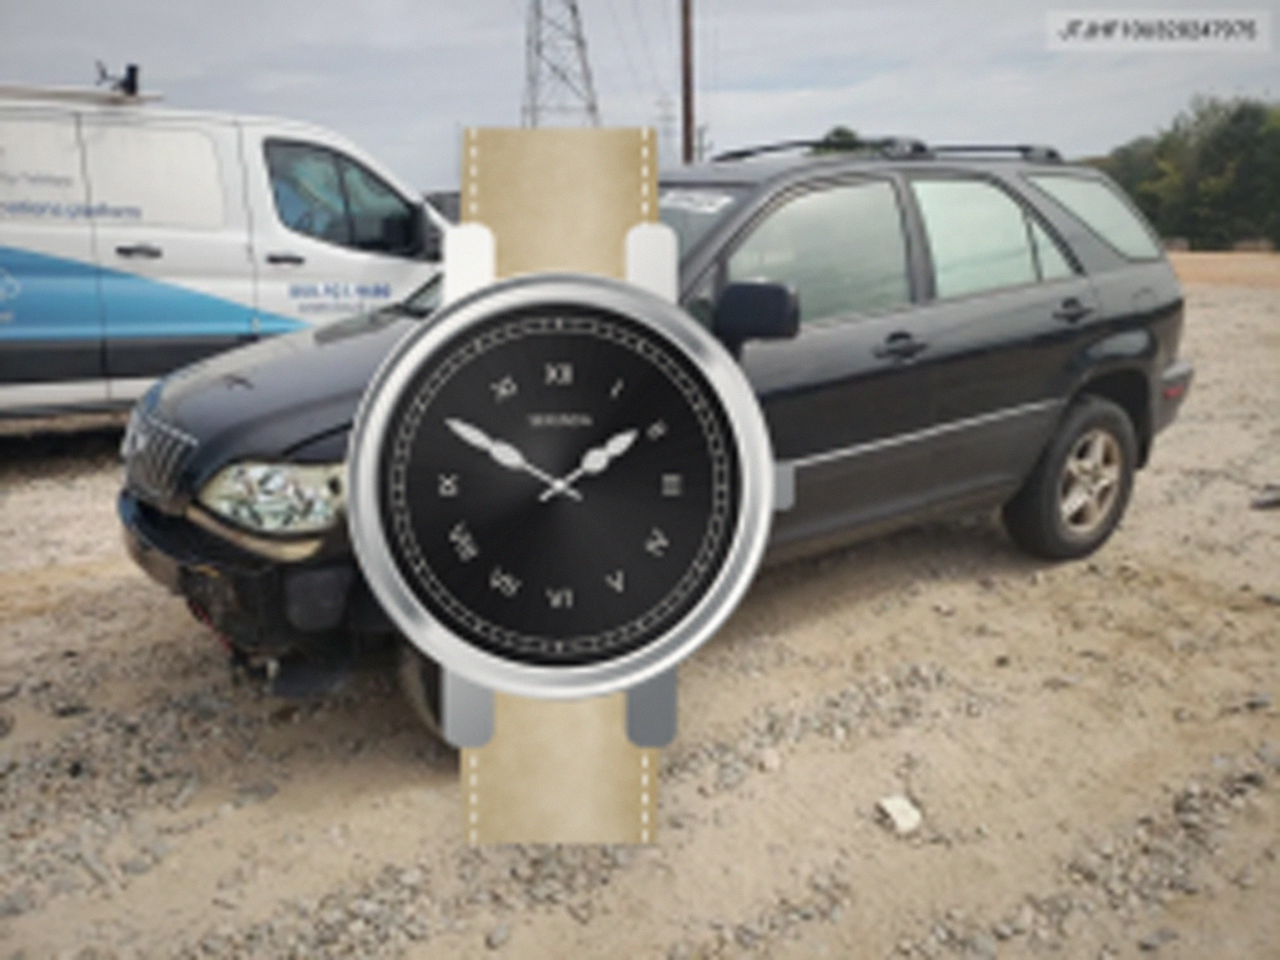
1:50
